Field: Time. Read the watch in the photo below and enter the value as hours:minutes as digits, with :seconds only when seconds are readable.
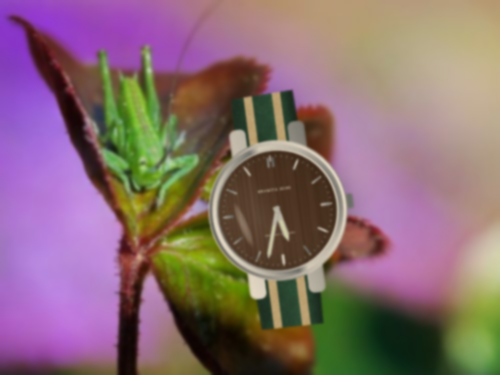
5:33
